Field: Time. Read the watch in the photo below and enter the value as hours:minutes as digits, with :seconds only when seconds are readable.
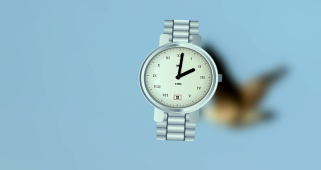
2:01
